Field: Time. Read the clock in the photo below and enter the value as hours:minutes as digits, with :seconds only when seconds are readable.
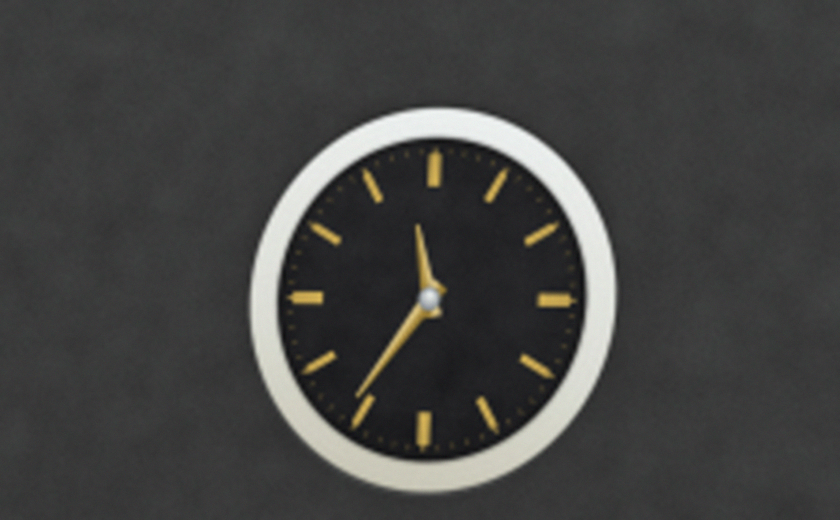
11:36
